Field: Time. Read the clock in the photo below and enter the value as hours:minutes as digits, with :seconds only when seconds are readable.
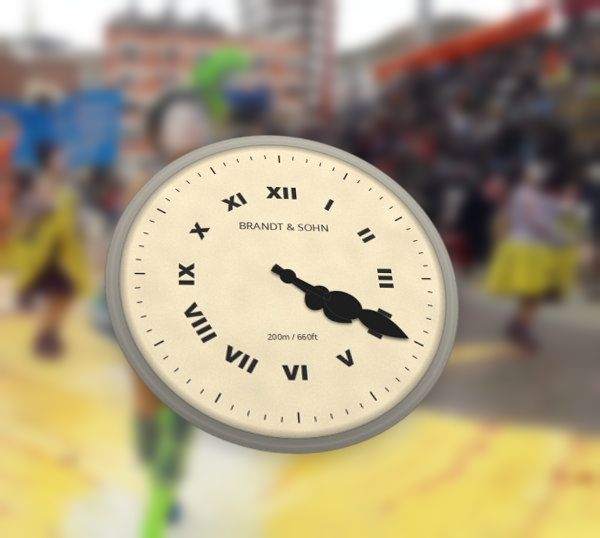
4:20
